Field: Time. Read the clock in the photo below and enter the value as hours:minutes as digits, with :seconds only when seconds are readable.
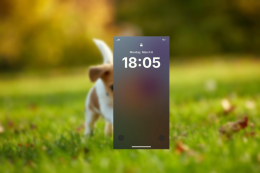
18:05
